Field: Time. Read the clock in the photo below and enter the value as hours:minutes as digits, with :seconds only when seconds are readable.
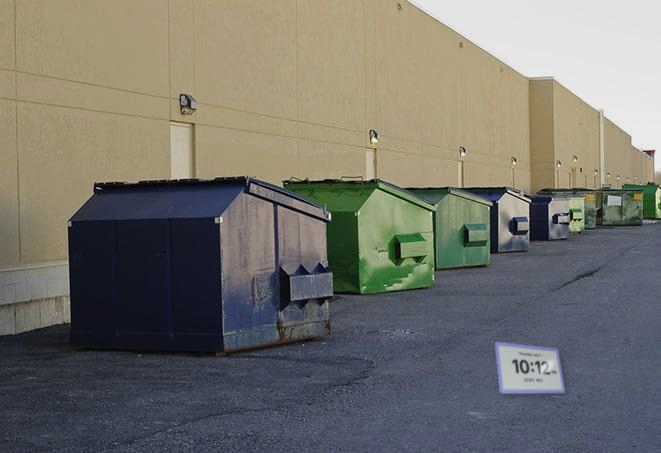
10:12
